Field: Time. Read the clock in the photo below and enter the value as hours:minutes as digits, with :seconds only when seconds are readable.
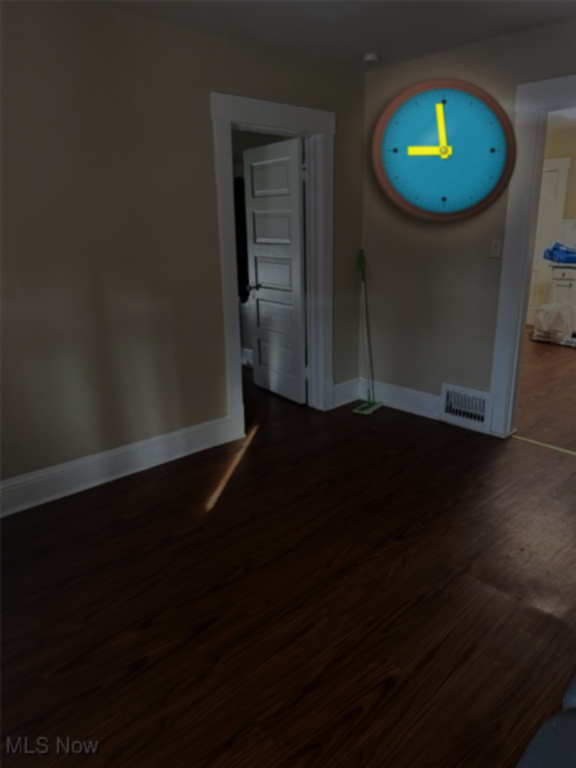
8:59
